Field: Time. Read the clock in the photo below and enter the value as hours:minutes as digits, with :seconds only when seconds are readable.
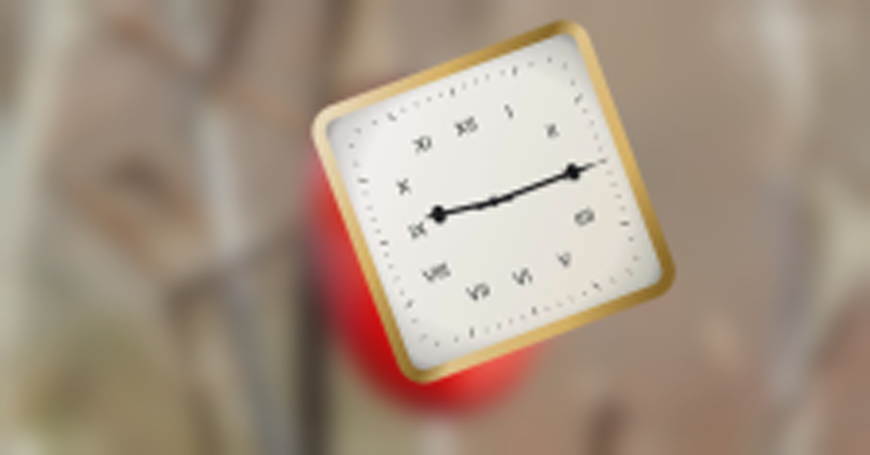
9:15
